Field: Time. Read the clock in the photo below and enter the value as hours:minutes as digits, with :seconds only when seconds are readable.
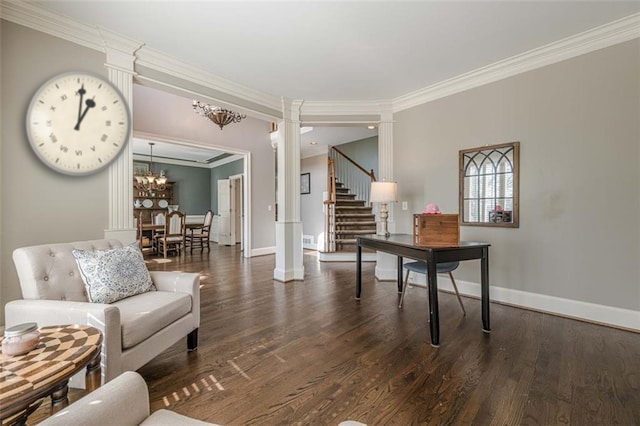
1:01
